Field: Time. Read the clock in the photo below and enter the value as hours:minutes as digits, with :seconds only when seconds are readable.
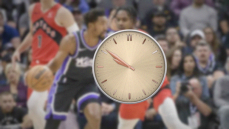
9:51
